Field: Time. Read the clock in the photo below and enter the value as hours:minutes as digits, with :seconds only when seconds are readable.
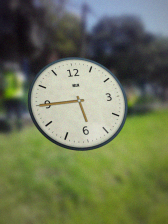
5:45
